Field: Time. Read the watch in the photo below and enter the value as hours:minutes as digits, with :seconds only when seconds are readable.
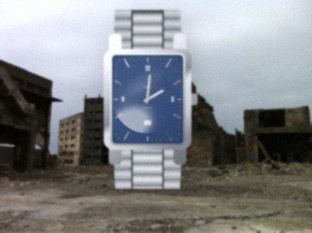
2:01
